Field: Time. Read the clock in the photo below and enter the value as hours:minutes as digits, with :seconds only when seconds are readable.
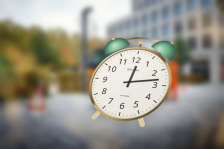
12:13
